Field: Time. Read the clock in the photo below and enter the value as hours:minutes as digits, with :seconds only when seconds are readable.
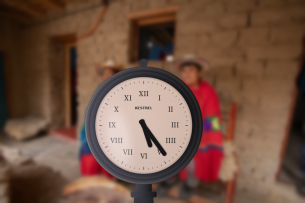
5:24
